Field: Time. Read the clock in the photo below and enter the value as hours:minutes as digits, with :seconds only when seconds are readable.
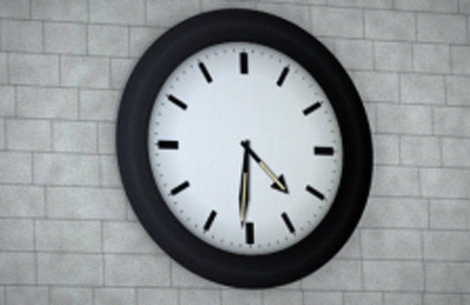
4:31
